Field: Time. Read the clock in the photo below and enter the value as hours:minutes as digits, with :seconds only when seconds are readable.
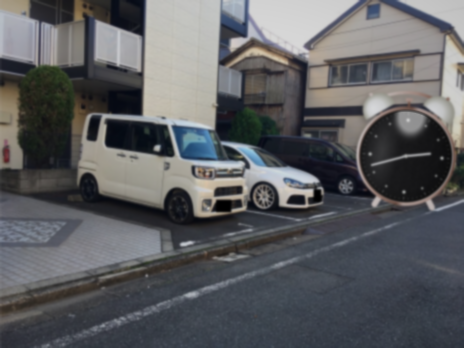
2:42
